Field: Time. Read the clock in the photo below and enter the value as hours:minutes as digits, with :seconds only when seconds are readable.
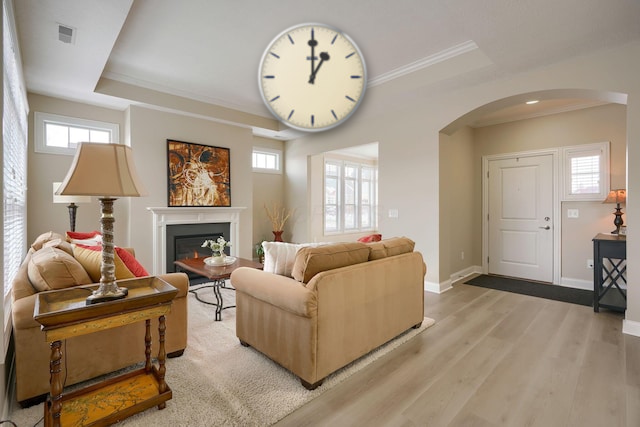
1:00
